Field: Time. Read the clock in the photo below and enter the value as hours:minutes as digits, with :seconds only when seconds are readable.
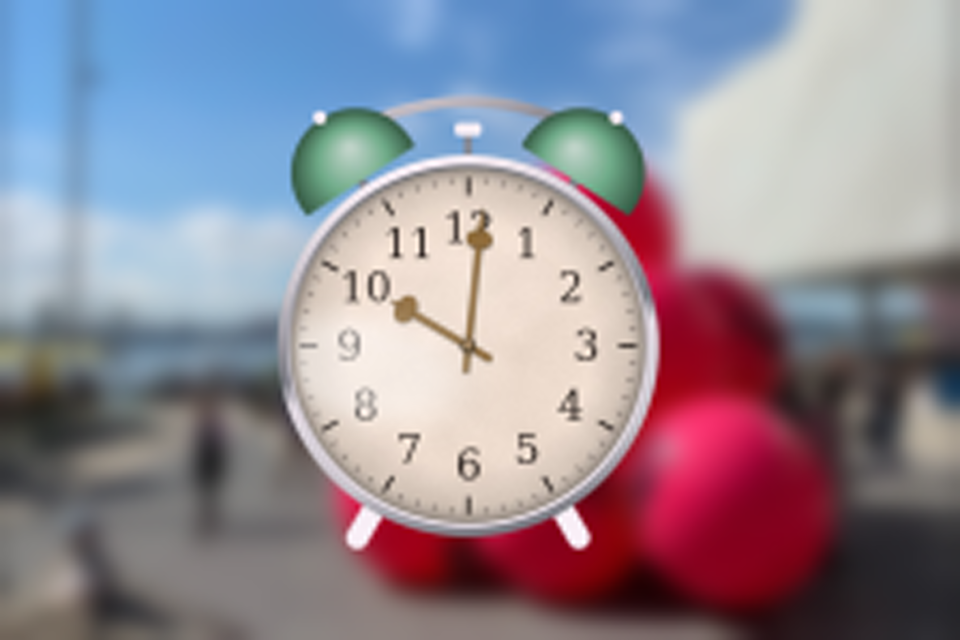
10:01
